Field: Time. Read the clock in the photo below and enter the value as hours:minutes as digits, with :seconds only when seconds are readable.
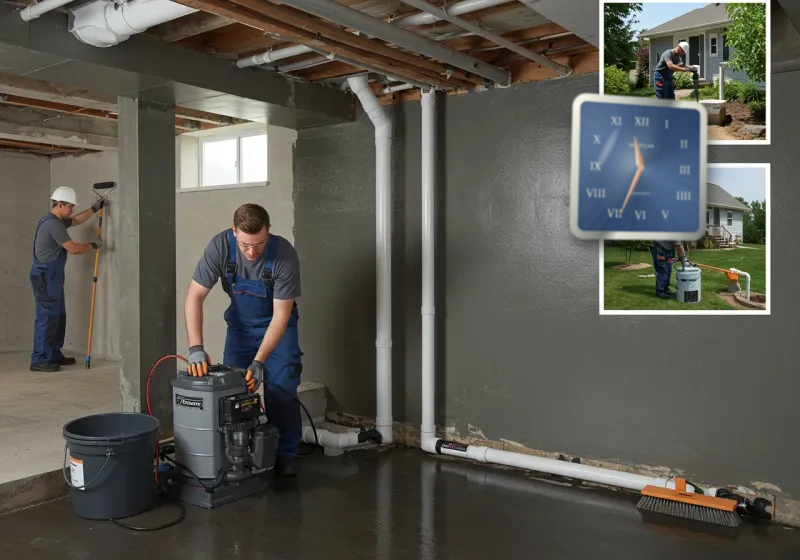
11:34
